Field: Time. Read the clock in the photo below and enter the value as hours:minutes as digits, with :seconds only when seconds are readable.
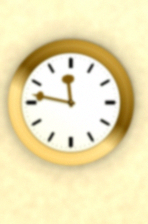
11:47
